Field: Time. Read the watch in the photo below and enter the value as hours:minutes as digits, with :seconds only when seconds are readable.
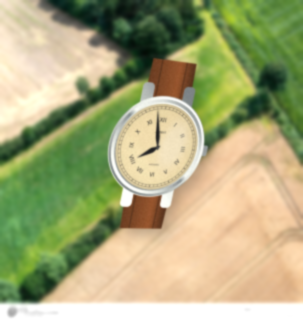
7:58
